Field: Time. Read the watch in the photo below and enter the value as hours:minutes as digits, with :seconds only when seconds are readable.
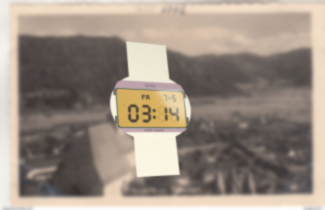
3:14
